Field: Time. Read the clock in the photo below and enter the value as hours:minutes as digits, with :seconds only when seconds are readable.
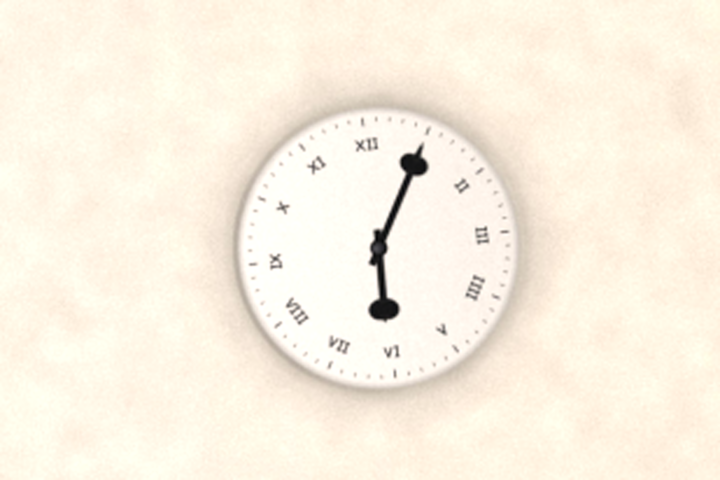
6:05
